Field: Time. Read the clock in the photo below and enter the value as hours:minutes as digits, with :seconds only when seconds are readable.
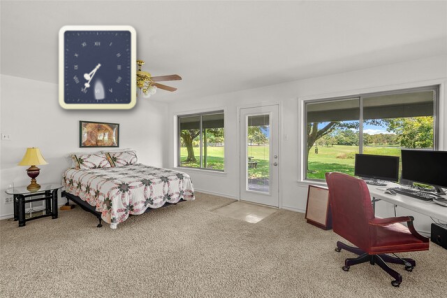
7:35
